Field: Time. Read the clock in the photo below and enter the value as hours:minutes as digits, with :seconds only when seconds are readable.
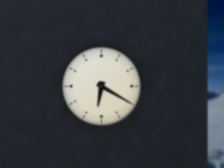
6:20
